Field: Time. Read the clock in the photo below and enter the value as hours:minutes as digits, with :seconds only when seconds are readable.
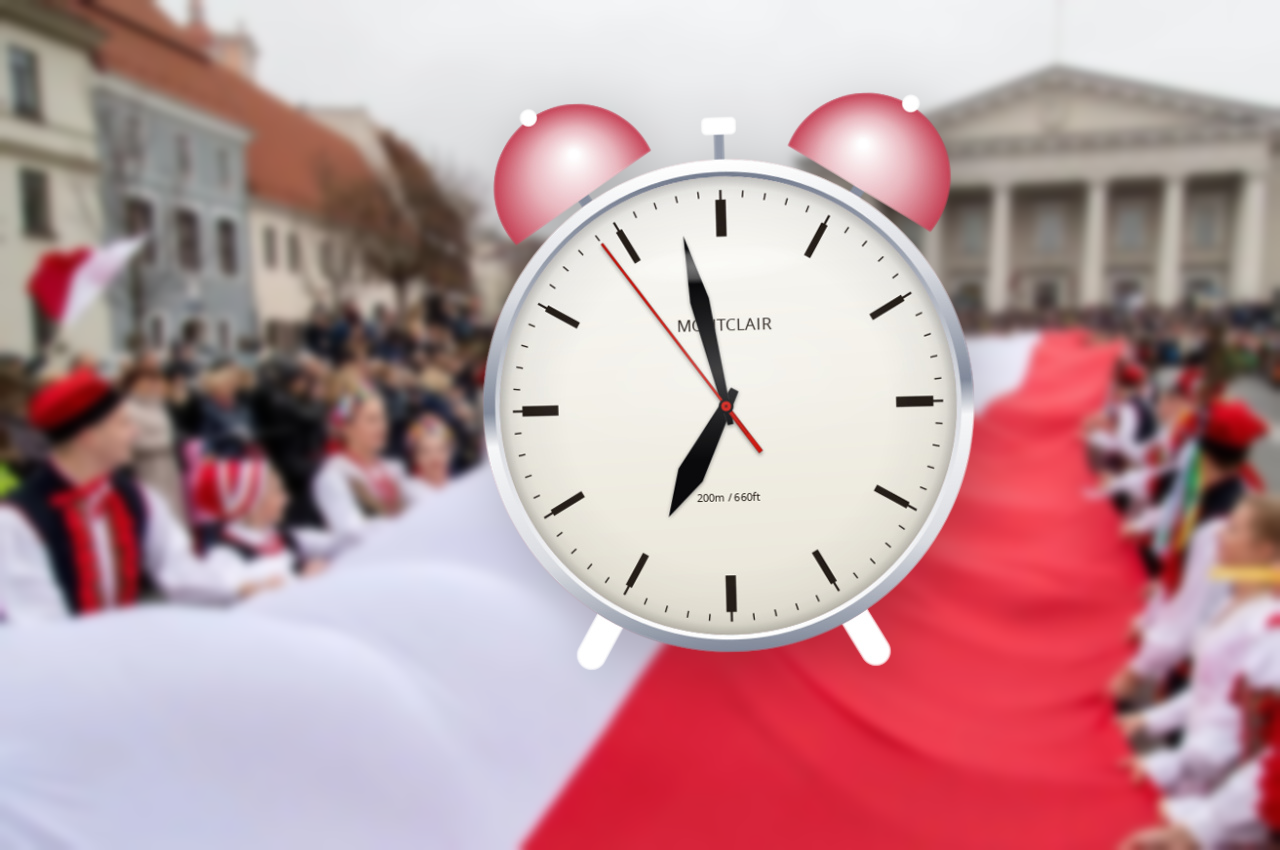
6:57:54
